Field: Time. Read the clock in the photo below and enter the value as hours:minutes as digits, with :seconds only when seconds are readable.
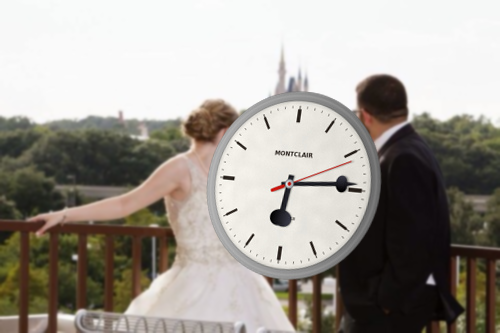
6:14:11
